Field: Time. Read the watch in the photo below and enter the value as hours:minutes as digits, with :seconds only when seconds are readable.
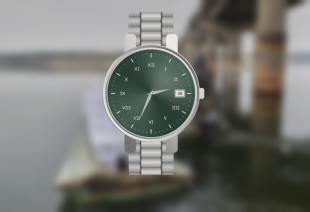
2:34
